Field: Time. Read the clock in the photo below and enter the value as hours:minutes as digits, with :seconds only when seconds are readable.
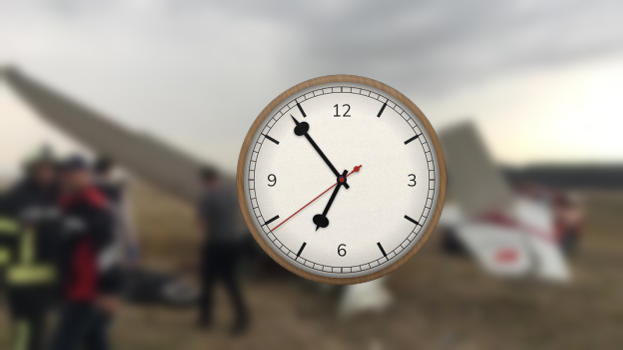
6:53:39
